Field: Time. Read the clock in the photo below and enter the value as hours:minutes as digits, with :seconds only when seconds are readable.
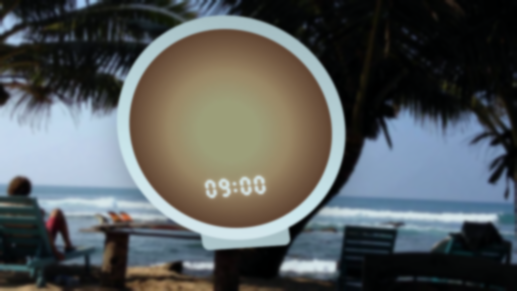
9:00
